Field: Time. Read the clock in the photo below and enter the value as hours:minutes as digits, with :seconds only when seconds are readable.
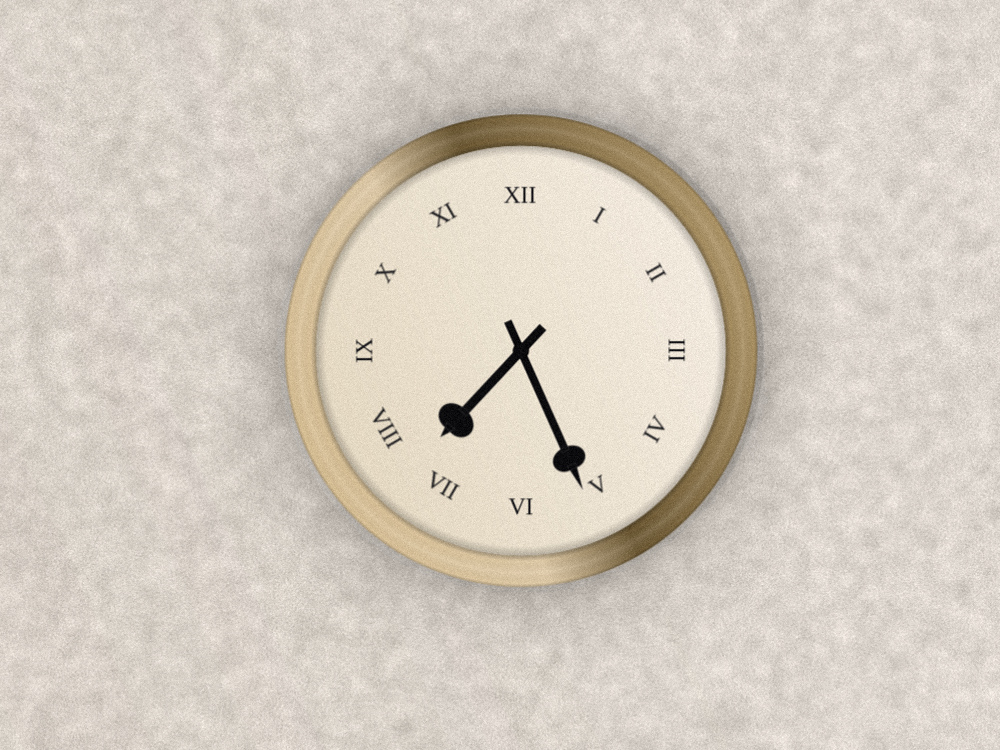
7:26
